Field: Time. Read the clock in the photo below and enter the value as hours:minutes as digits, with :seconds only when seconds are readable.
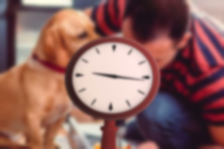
9:16
